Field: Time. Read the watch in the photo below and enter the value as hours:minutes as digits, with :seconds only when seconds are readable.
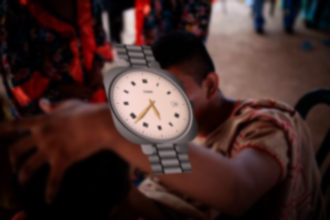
5:38
